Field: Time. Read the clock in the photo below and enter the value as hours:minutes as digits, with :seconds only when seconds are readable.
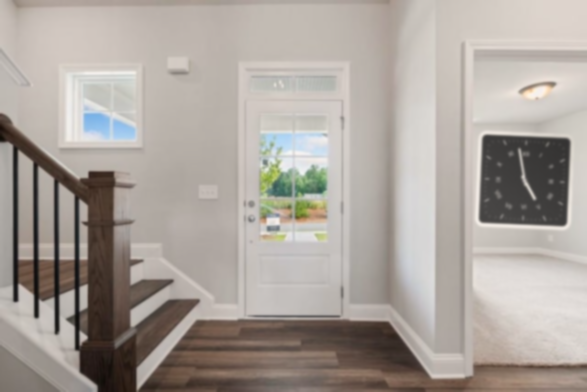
4:58
